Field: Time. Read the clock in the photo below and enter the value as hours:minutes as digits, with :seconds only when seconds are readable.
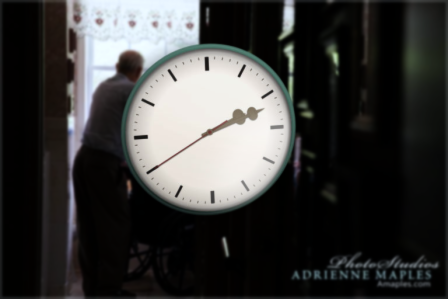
2:11:40
